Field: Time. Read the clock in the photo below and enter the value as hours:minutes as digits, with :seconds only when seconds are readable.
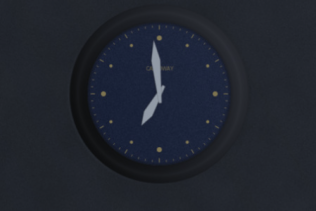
6:59
